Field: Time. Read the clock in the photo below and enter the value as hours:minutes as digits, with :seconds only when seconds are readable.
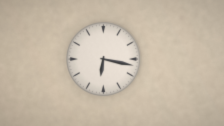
6:17
